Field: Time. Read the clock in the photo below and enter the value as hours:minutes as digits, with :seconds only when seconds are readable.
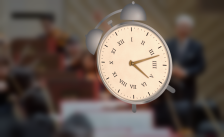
5:17
